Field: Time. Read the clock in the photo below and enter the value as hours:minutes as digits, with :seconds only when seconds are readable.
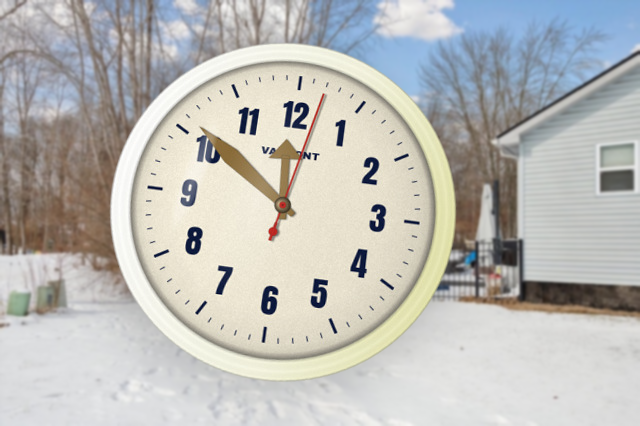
11:51:02
